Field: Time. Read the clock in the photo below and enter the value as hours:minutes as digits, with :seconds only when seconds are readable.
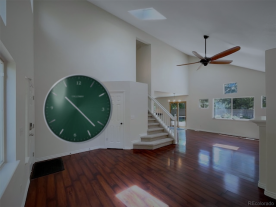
10:22
